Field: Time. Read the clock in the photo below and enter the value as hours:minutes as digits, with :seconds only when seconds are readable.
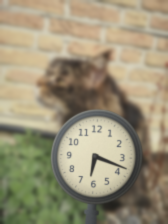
6:18
